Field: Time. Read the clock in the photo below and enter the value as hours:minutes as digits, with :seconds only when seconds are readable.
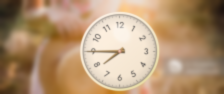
7:45
